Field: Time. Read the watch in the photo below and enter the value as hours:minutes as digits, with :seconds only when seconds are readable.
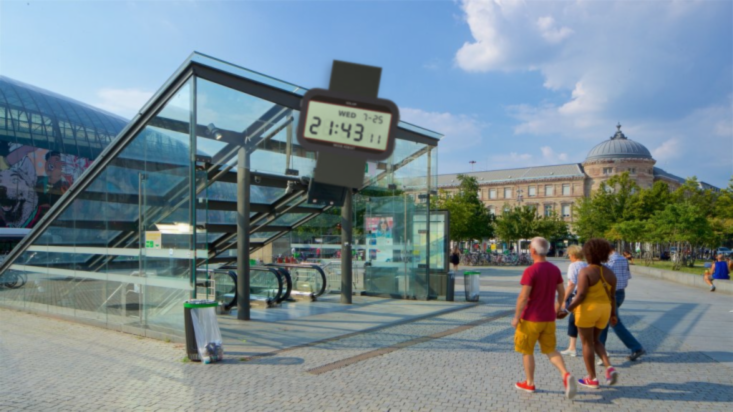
21:43:11
